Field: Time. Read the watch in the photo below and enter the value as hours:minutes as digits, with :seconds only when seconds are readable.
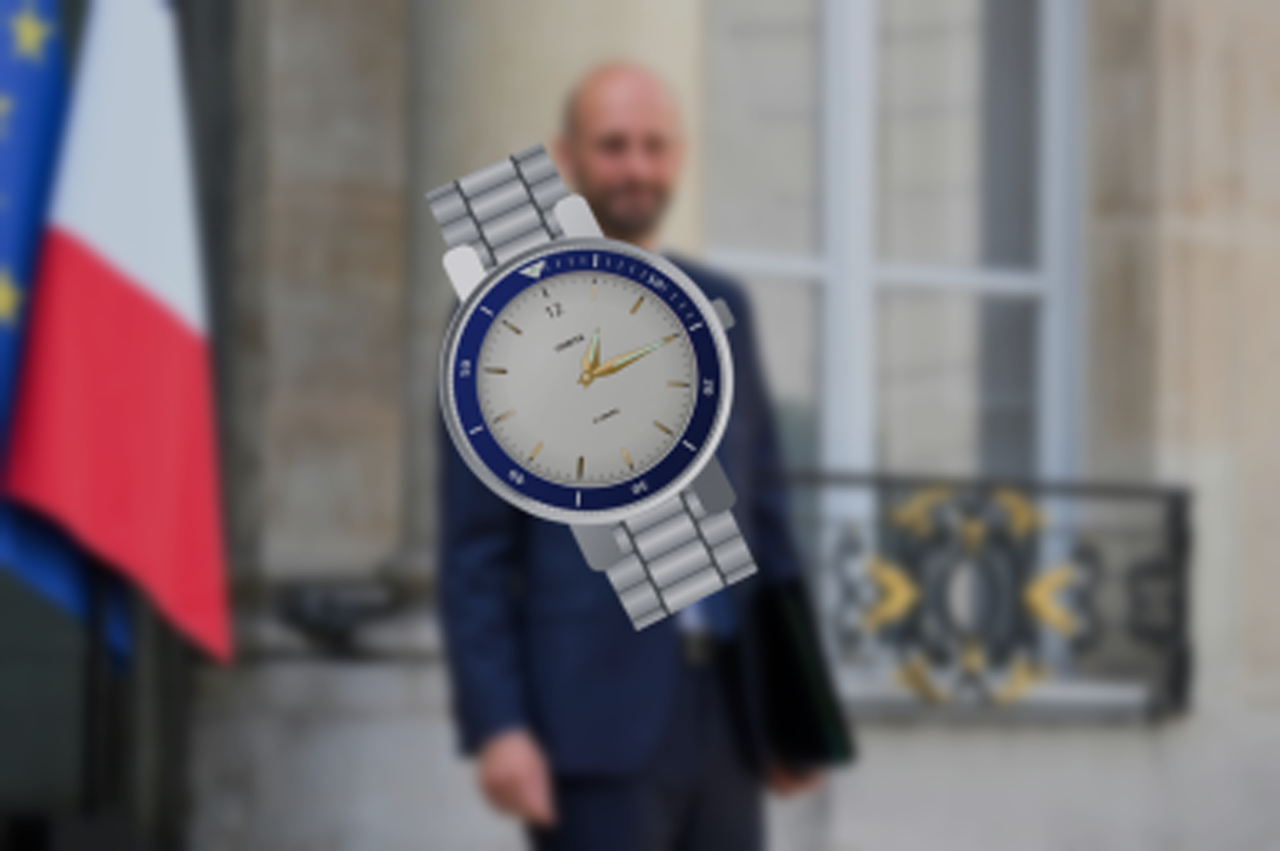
1:15
